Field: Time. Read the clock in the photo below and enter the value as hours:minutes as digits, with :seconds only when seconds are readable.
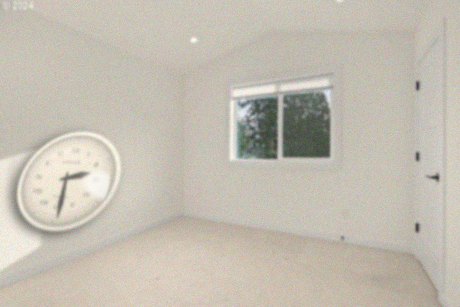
2:29
